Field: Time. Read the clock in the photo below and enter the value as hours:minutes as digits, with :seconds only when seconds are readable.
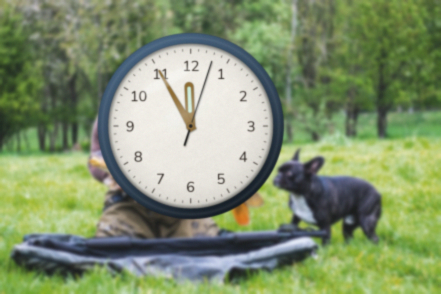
11:55:03
